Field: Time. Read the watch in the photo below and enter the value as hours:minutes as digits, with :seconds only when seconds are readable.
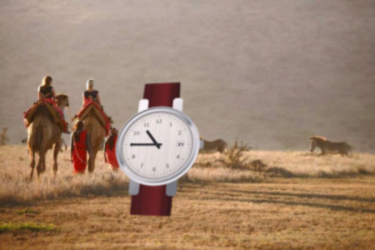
10:45
